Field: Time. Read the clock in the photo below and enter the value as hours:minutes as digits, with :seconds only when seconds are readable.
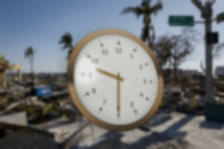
9:30
